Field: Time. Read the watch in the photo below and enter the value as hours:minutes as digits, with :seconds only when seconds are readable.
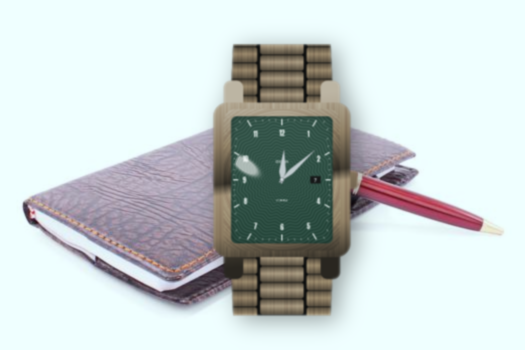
12:08
